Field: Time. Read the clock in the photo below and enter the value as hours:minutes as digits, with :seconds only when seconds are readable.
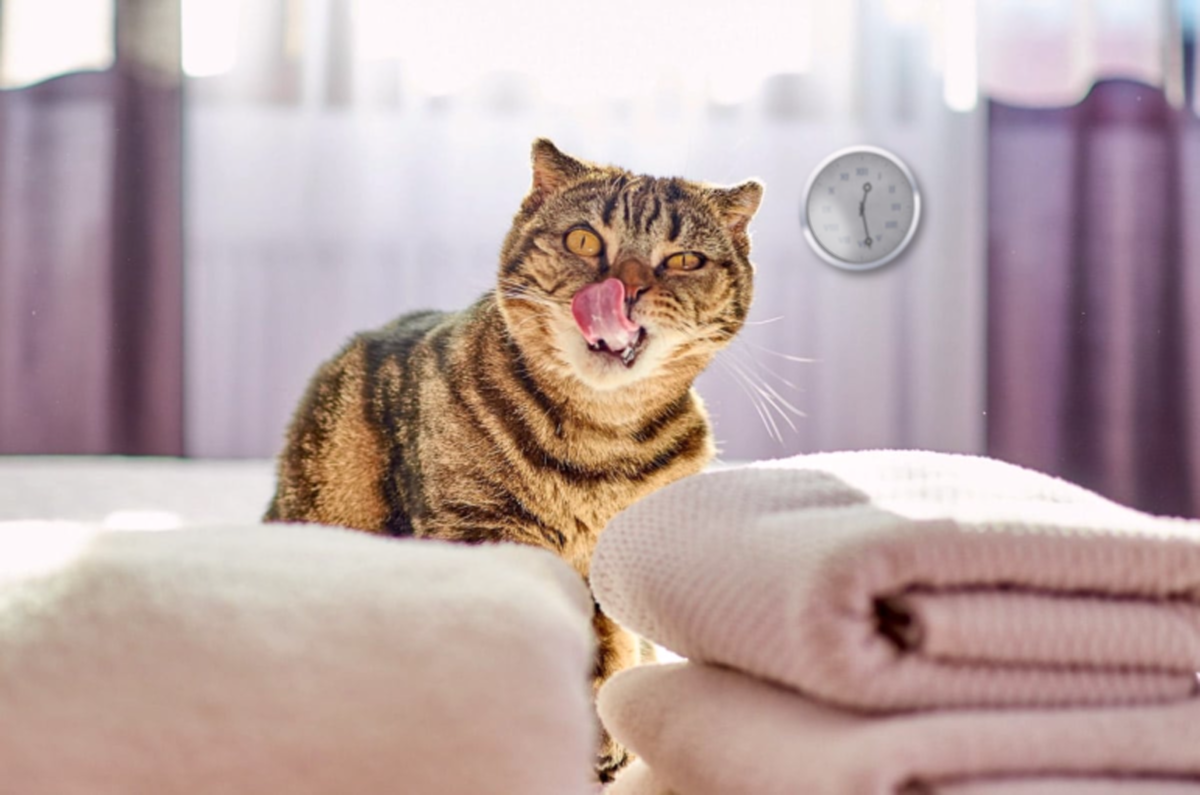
12:28
